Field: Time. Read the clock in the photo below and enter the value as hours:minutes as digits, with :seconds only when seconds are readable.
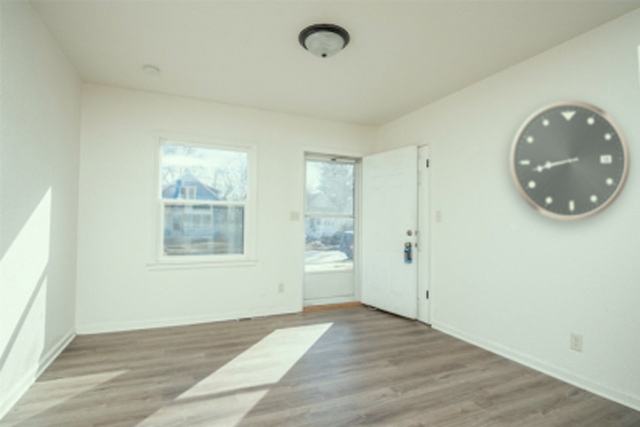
8:43
